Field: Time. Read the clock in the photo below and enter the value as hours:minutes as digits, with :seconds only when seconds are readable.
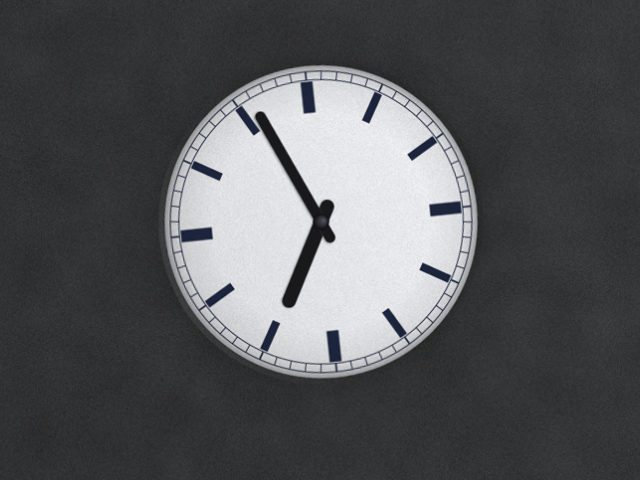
6:56
